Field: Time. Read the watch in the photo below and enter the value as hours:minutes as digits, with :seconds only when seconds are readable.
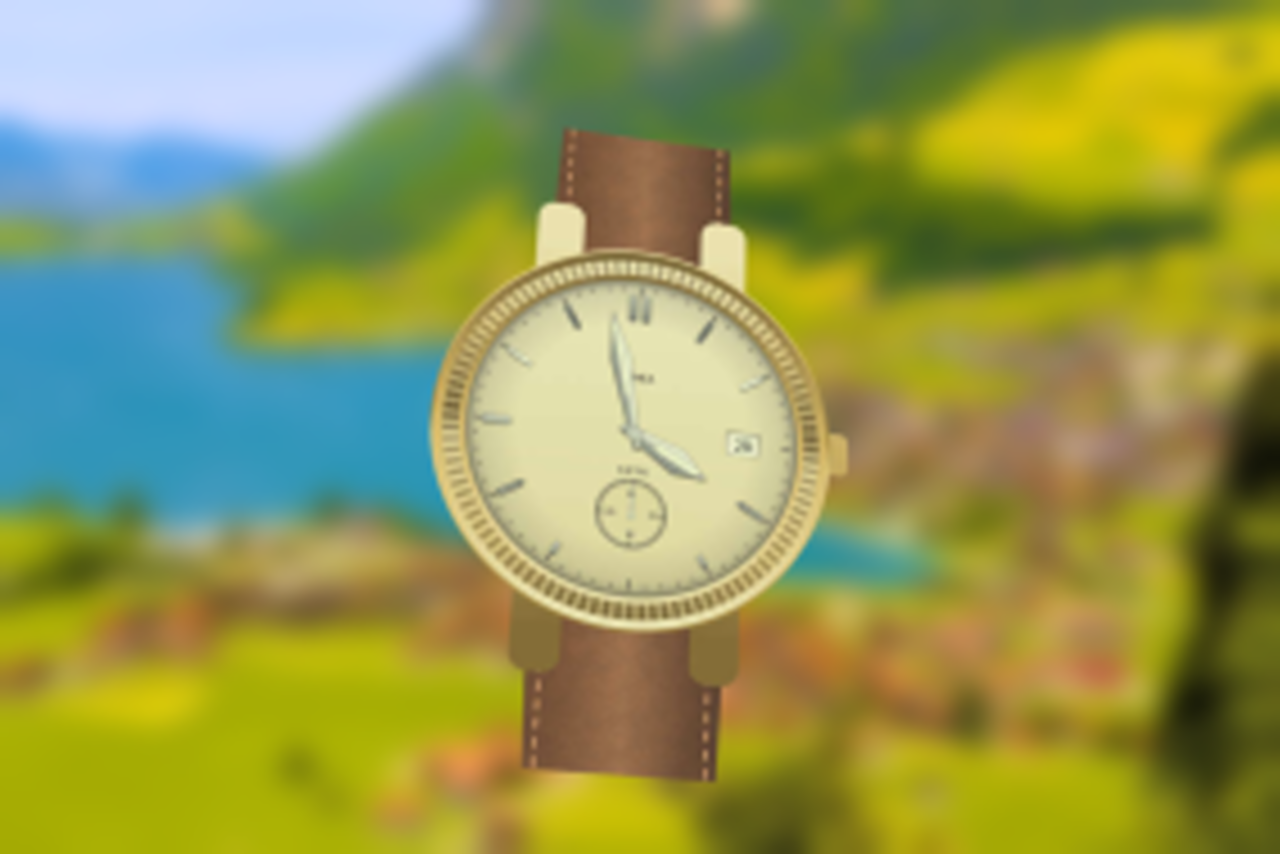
3:58
